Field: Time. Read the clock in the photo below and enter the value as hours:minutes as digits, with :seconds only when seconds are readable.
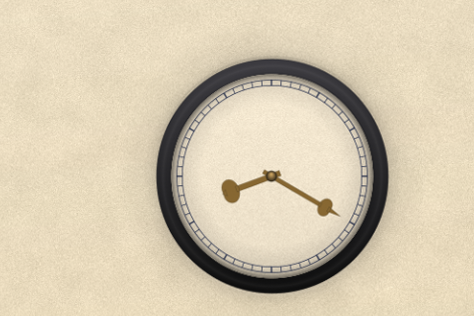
8:20
